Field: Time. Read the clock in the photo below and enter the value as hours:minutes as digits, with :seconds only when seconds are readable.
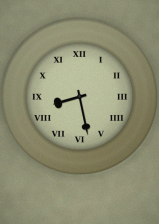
8:28
